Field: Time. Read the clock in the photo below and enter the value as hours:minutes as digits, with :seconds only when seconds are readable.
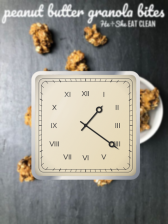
1:21
